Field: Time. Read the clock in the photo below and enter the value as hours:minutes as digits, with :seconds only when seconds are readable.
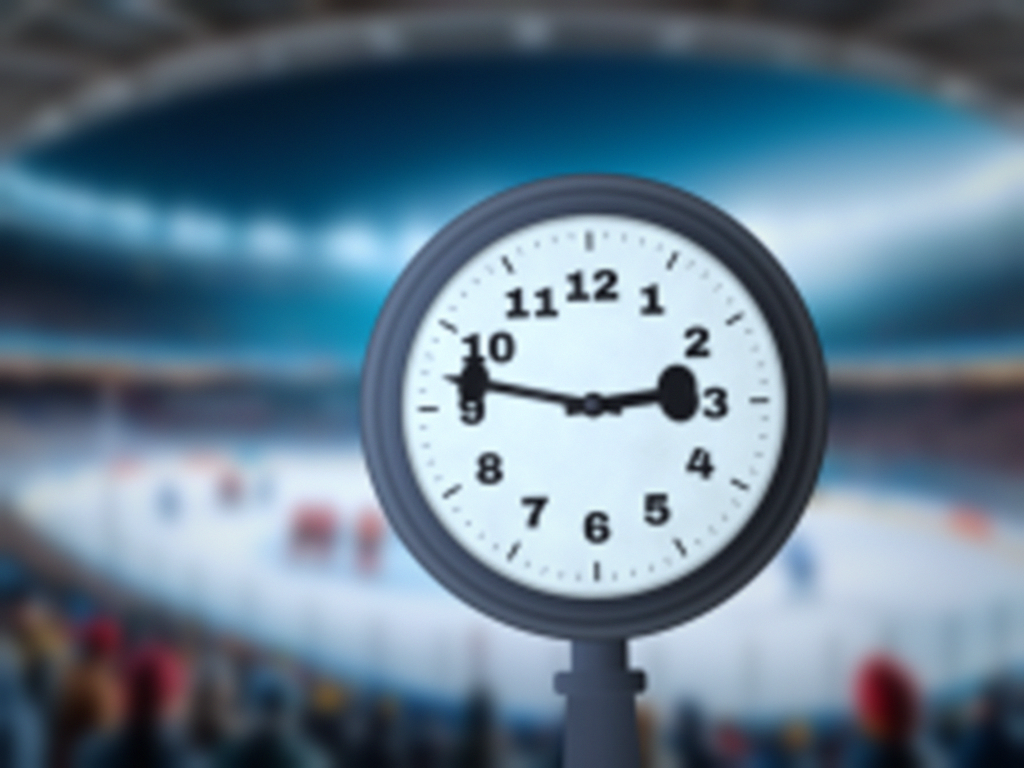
2:47
